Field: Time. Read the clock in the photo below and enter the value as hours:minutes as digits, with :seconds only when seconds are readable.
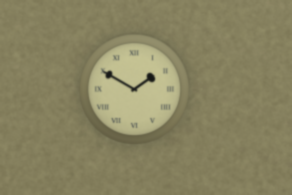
1:50
